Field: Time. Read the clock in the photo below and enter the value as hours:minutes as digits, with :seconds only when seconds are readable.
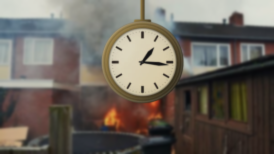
1:16
